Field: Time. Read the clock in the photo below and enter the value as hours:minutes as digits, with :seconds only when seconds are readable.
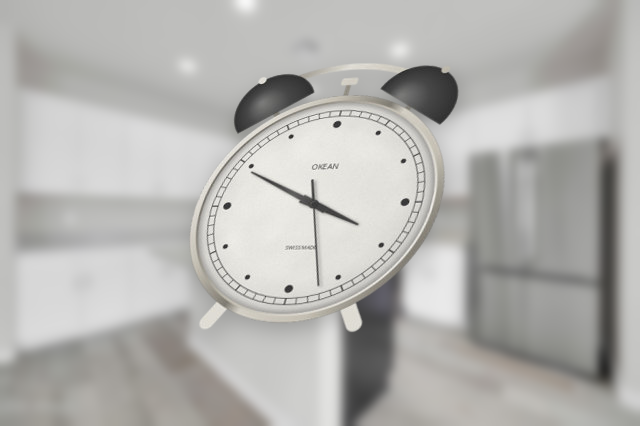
3:49:27
